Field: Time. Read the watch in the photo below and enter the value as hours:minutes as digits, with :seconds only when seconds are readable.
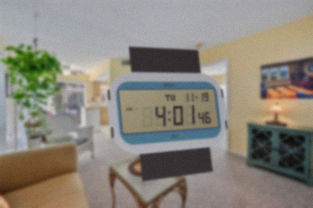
4:01:46
